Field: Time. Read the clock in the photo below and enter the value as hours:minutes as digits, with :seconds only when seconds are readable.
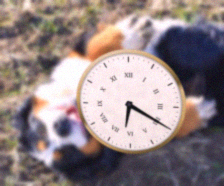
6:20
